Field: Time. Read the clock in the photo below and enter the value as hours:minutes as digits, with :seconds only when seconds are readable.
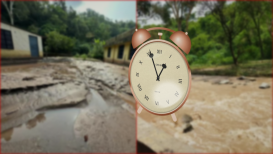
12:56
